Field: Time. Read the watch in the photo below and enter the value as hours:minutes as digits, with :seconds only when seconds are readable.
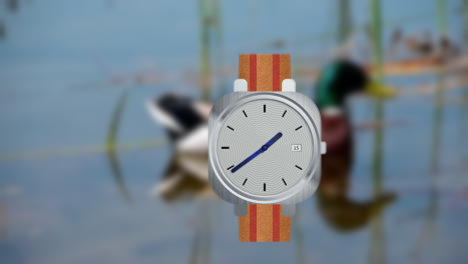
1:39
